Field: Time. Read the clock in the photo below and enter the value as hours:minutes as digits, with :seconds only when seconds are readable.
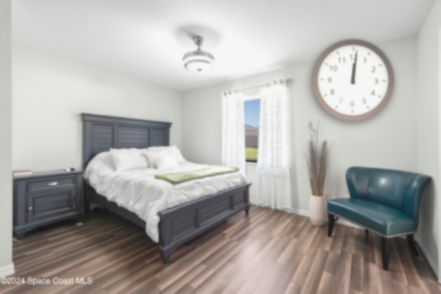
12:01
